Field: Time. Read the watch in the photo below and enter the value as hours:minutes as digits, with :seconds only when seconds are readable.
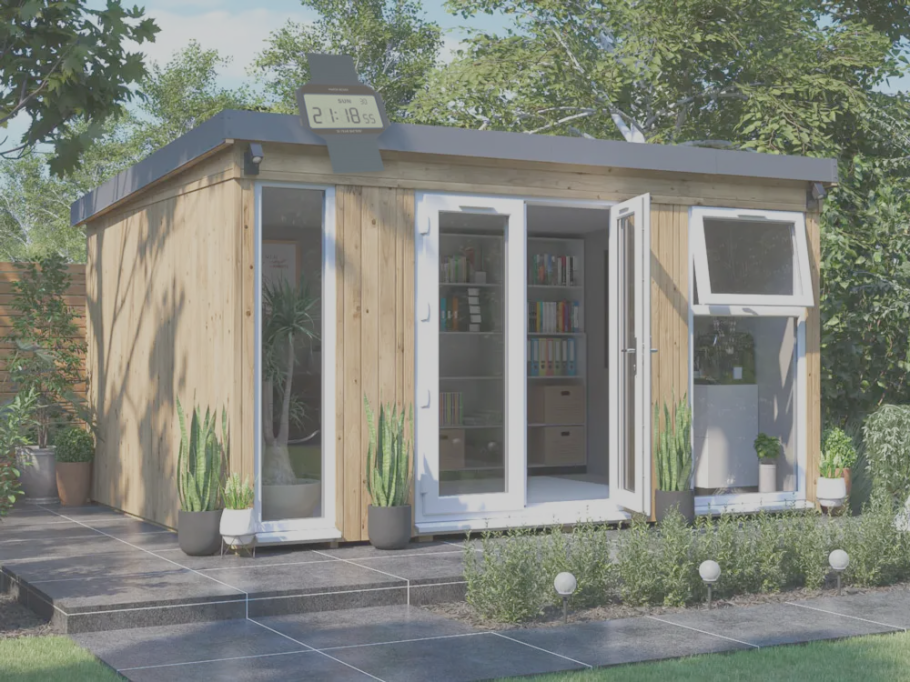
21:18:55
